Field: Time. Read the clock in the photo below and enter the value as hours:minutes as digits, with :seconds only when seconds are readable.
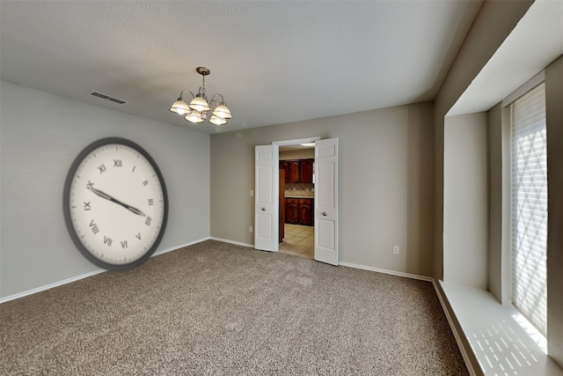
3:49
